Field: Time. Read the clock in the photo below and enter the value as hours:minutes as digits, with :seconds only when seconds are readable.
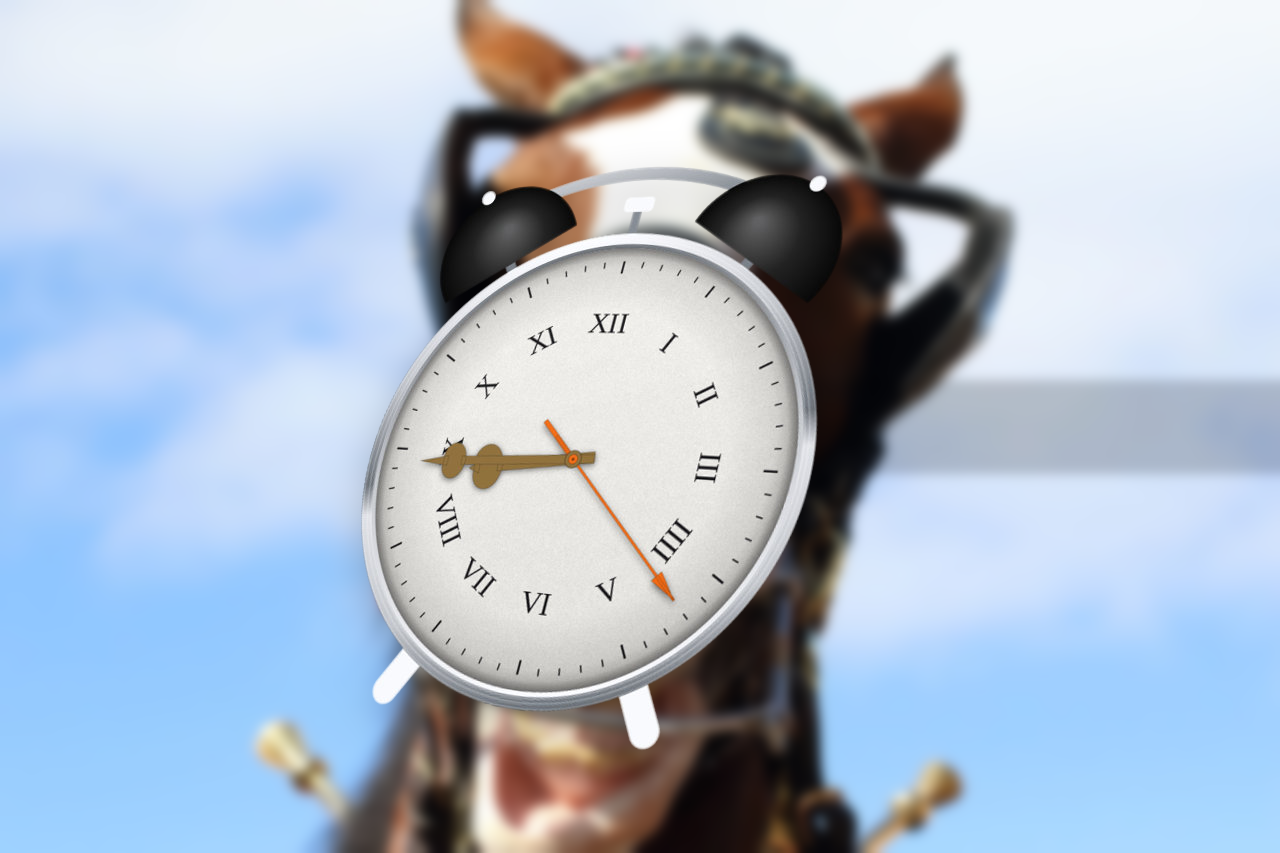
8:44:22
